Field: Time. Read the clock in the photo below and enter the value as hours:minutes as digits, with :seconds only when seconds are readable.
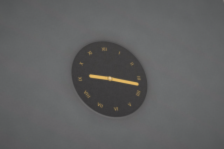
9:17
